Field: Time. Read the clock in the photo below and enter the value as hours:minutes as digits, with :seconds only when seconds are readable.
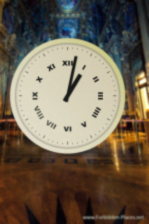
1:02
